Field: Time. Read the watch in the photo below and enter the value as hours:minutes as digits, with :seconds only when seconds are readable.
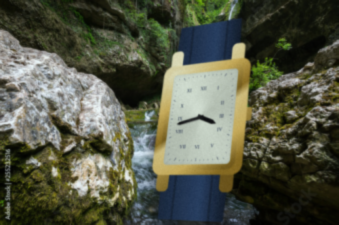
3:43
